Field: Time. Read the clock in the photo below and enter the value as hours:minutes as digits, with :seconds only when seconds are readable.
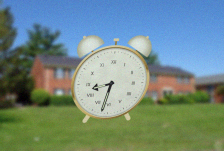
8:32
